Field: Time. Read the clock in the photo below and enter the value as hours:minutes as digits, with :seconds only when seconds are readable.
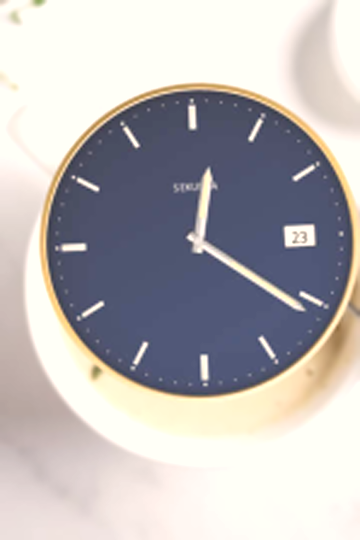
12:21
